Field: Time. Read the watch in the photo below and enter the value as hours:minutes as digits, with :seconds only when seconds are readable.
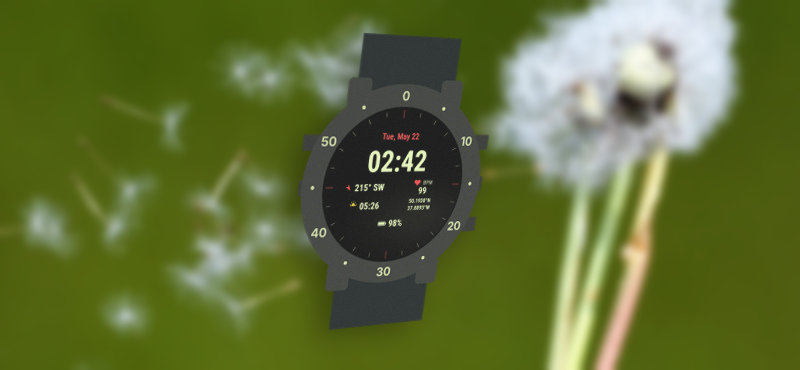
2:42
